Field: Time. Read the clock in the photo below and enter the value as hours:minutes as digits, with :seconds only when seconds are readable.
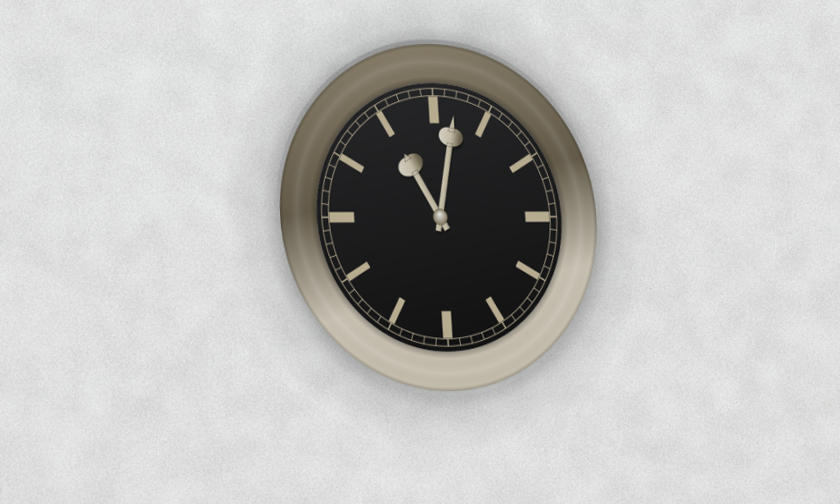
11:02
